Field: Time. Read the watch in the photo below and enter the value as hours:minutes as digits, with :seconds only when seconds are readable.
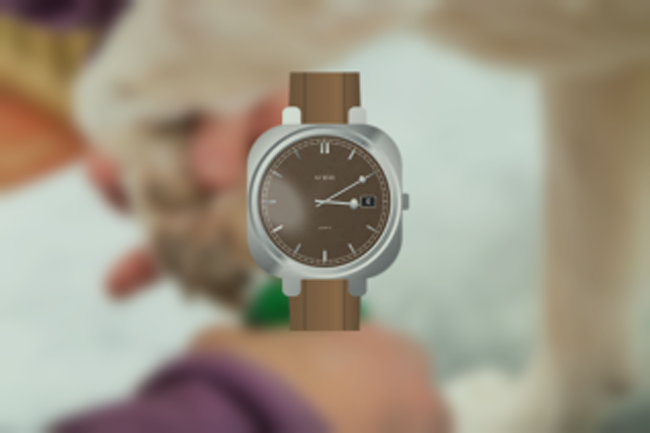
3:10
